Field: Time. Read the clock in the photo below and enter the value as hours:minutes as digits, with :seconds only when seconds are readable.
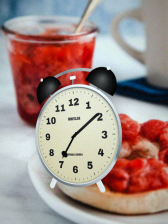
7:09
